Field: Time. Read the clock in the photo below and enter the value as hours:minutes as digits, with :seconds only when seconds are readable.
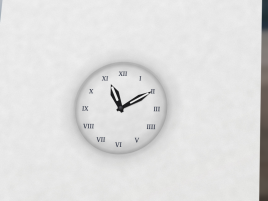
11:10
